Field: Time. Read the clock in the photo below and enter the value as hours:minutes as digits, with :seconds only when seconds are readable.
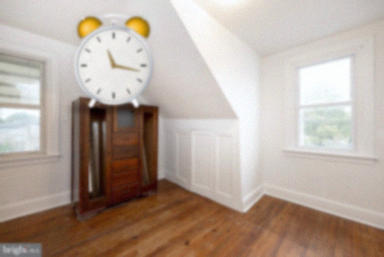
11:17
